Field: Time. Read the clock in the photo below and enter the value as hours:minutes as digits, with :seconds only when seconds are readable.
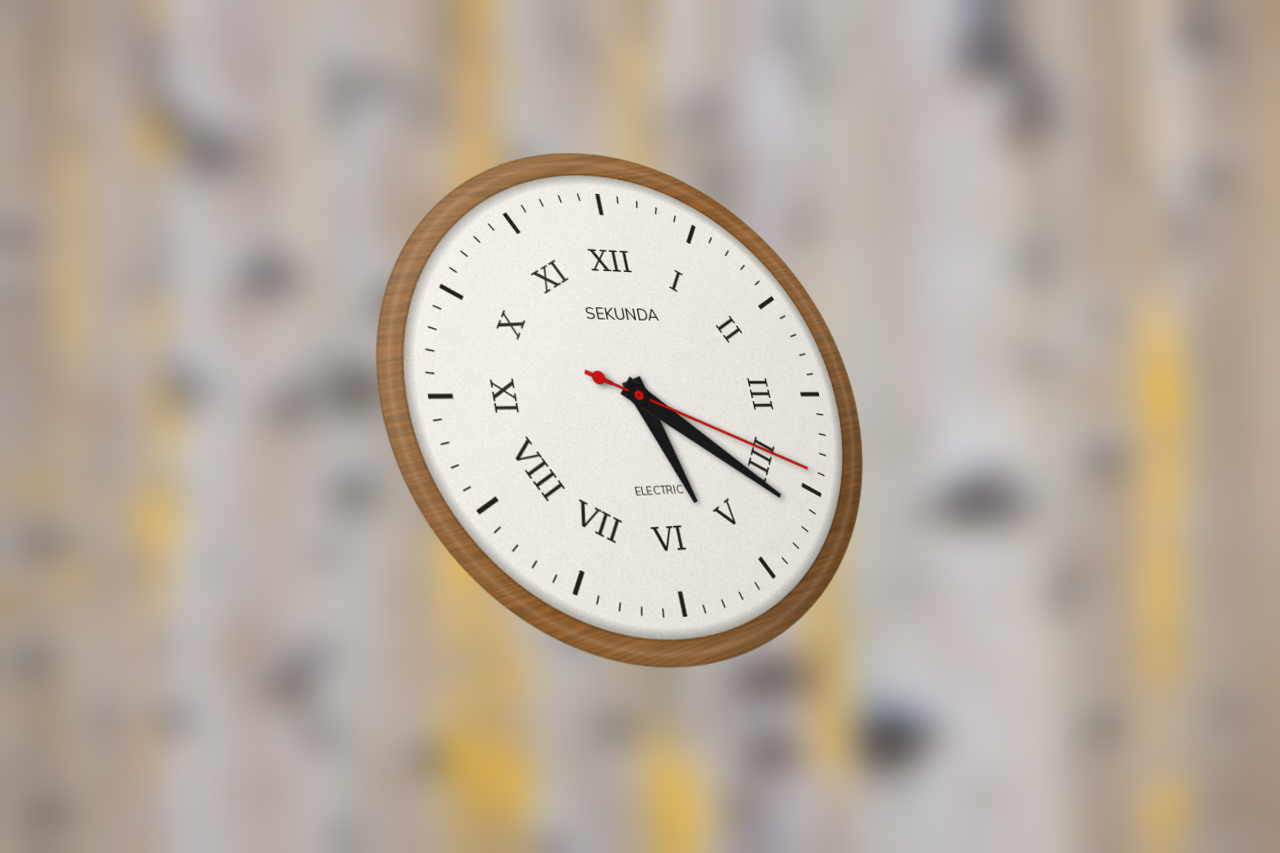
5:21:19
